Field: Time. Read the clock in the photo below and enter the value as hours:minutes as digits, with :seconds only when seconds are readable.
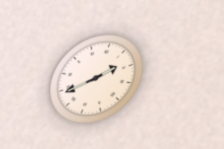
1:39
